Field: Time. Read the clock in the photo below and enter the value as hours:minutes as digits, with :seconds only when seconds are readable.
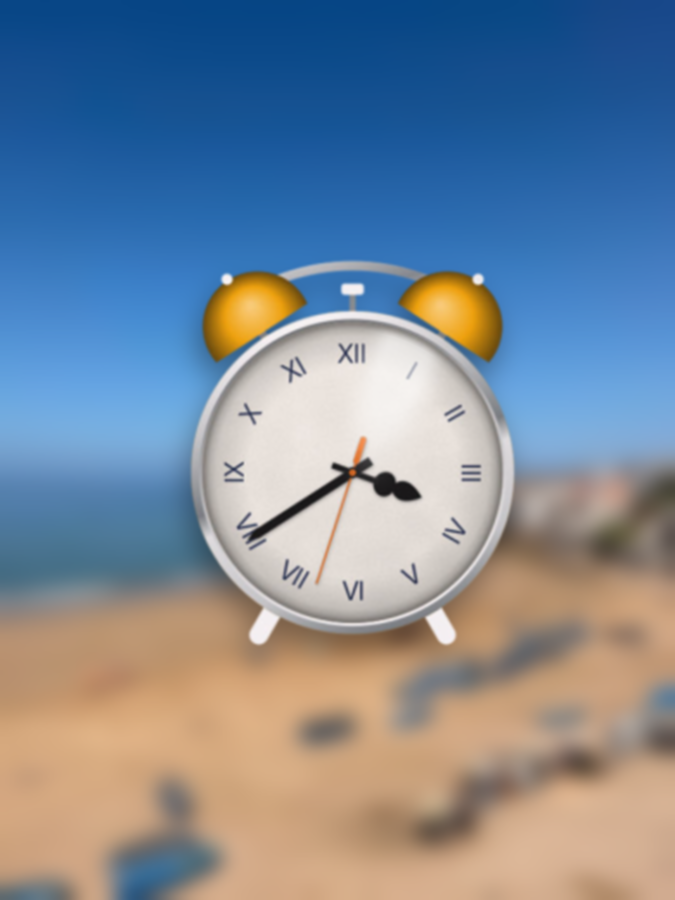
3:39:33
